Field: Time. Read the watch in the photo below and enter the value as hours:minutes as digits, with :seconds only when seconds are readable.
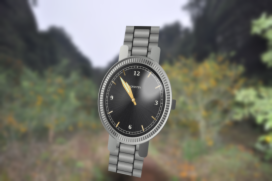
10:53
